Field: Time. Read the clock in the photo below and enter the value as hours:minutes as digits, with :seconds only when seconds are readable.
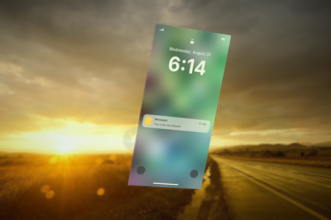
6:14
